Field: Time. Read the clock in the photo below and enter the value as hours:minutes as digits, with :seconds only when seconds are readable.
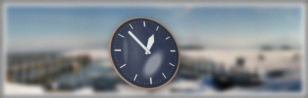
12:53
